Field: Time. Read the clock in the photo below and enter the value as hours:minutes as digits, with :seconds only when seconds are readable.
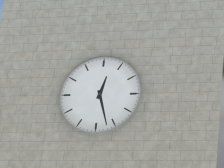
12:27
